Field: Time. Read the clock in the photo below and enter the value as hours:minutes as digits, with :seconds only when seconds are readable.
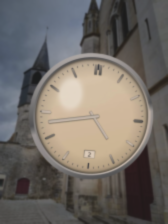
4:43
